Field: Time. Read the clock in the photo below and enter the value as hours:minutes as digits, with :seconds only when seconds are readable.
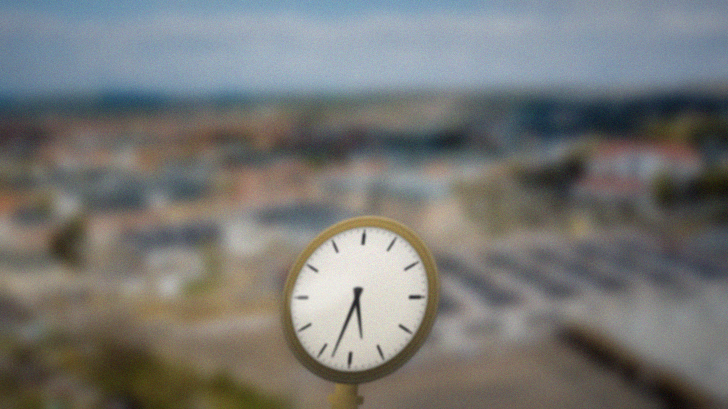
5:33
